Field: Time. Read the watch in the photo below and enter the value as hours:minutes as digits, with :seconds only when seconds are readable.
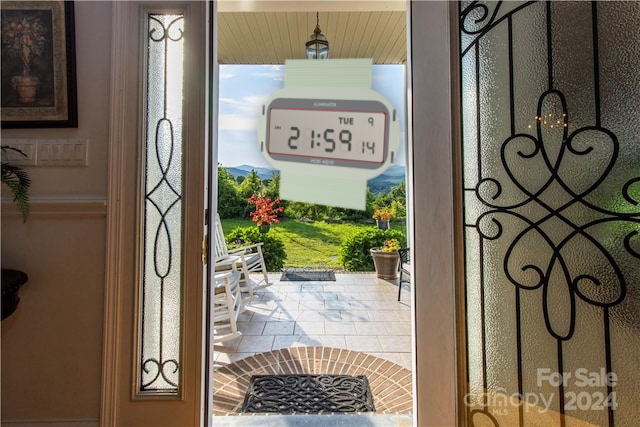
21:59:14
